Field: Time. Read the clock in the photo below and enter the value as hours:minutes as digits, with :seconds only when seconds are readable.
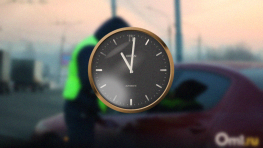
11:01
